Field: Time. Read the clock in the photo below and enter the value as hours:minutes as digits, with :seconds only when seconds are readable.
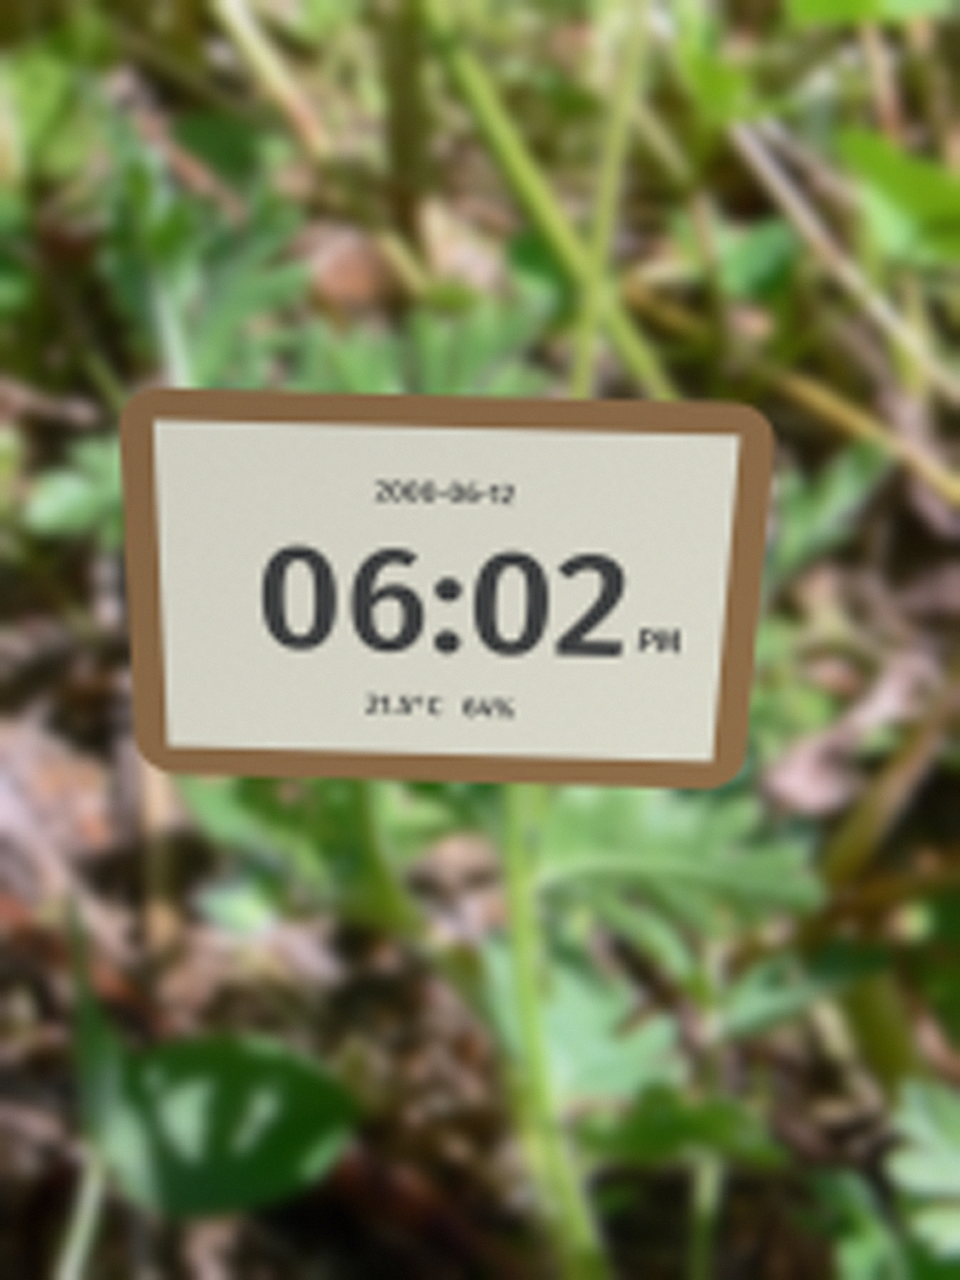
6:02
